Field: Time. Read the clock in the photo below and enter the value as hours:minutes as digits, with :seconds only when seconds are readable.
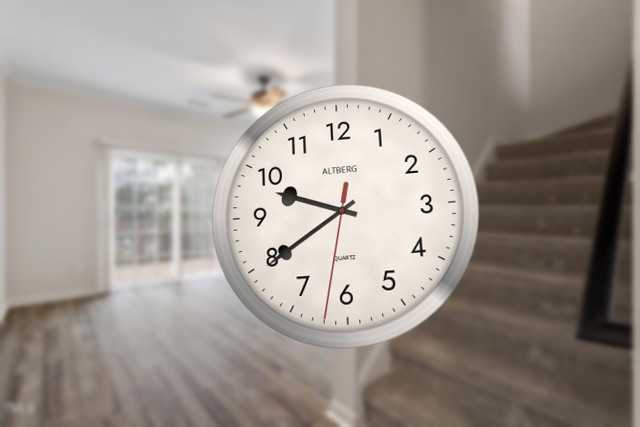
9:39:32
